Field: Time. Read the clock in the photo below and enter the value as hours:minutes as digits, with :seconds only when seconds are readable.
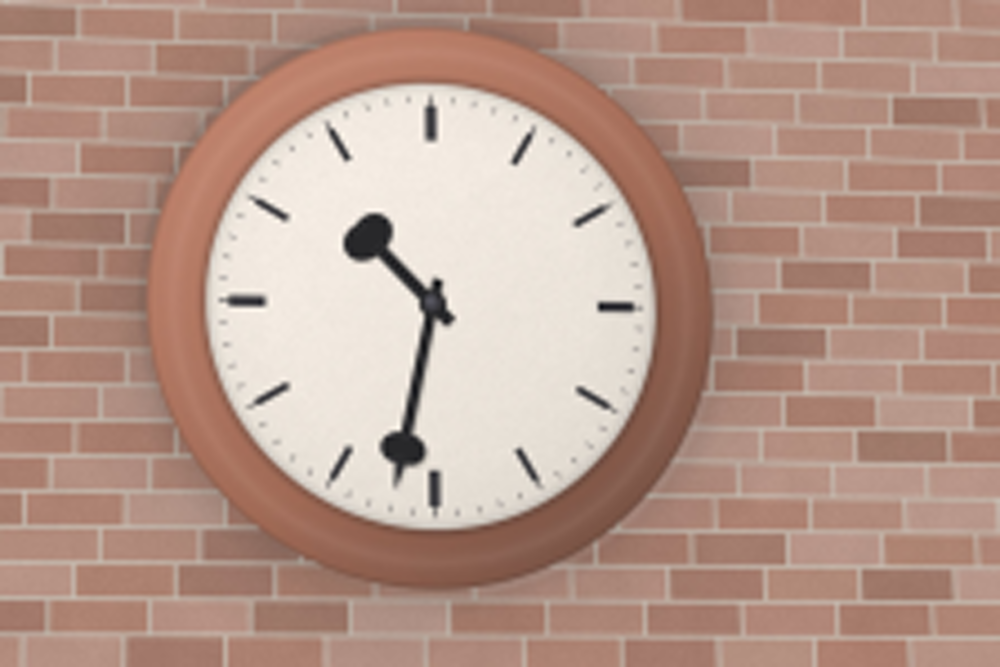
10:32
